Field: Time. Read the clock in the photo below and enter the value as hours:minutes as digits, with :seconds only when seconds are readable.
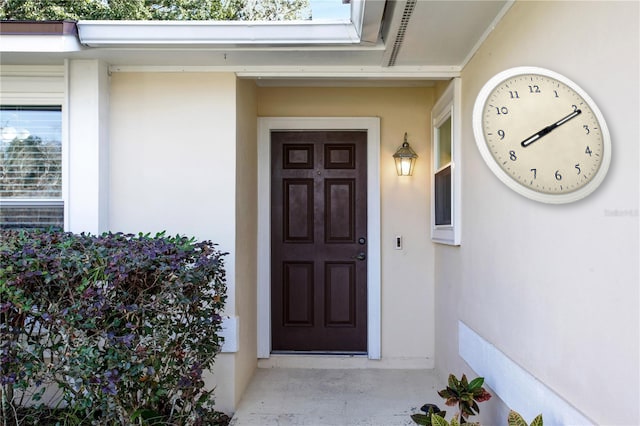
8:11
